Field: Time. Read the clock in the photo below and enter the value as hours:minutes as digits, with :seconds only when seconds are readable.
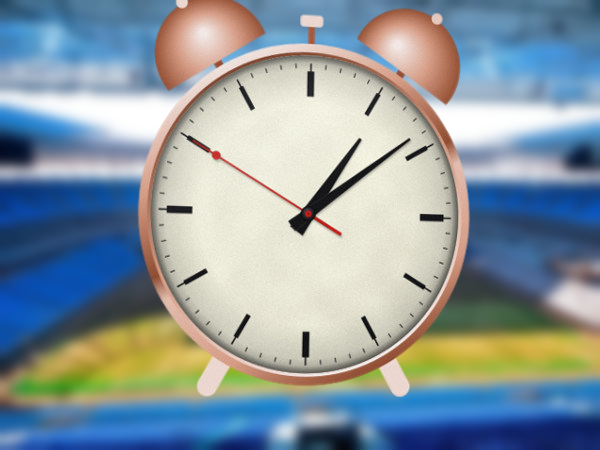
1:08:50
